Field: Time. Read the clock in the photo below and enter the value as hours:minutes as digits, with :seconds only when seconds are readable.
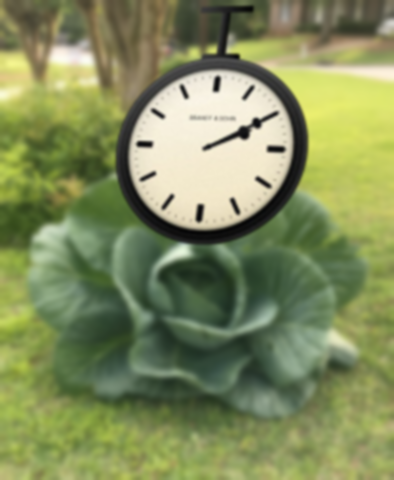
2:10
